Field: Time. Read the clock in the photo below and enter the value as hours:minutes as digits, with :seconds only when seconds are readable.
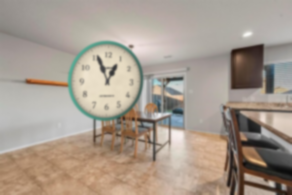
12:56
